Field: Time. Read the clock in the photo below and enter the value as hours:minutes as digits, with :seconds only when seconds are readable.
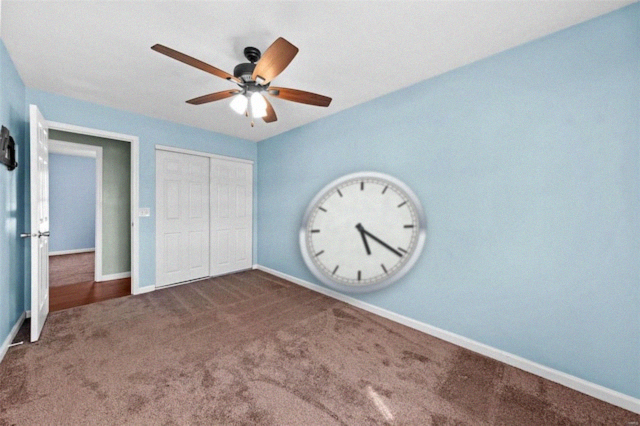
5:21
